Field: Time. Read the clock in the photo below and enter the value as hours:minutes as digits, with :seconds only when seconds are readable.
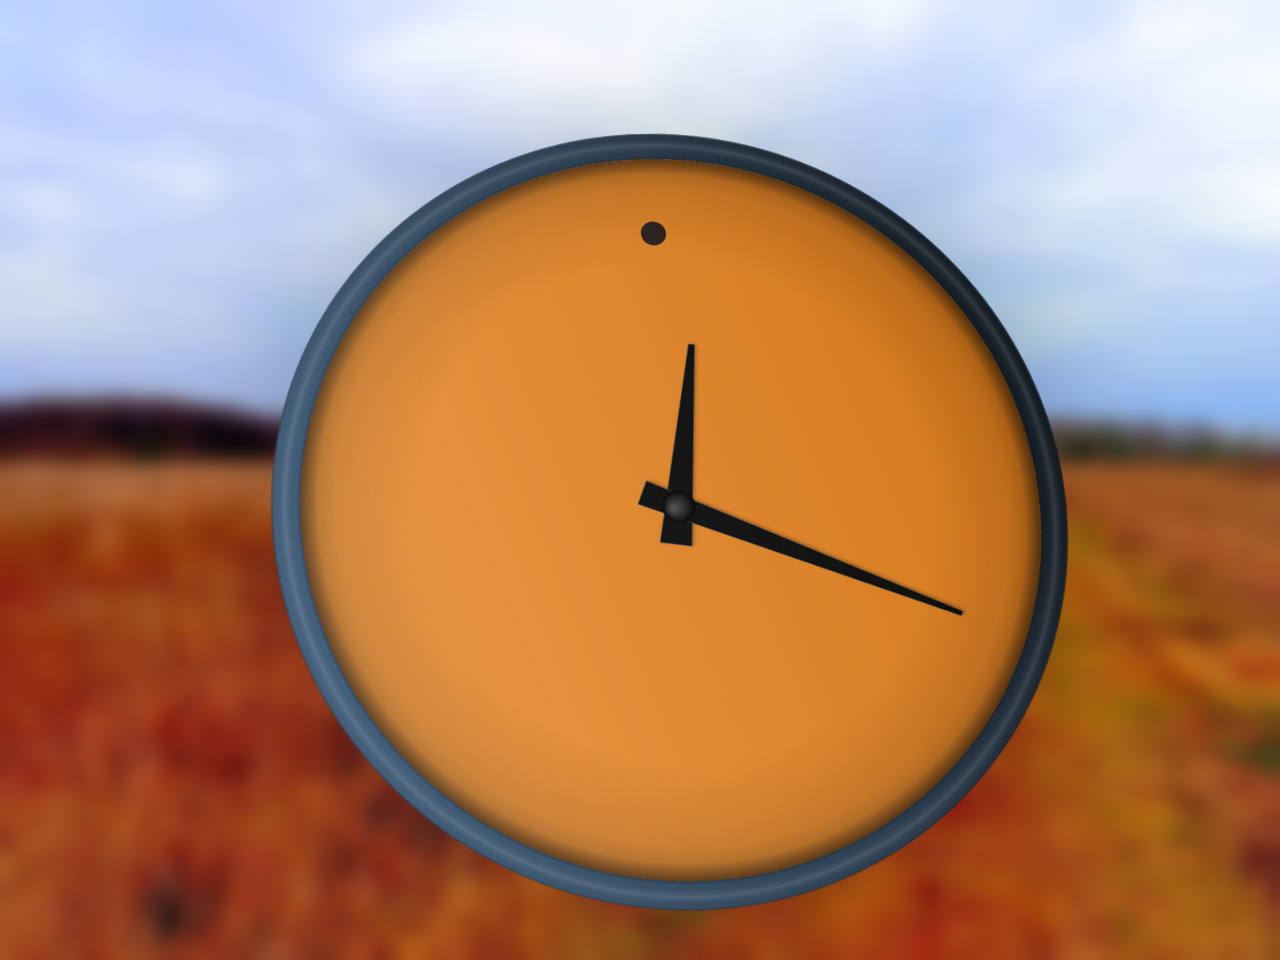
12:19
